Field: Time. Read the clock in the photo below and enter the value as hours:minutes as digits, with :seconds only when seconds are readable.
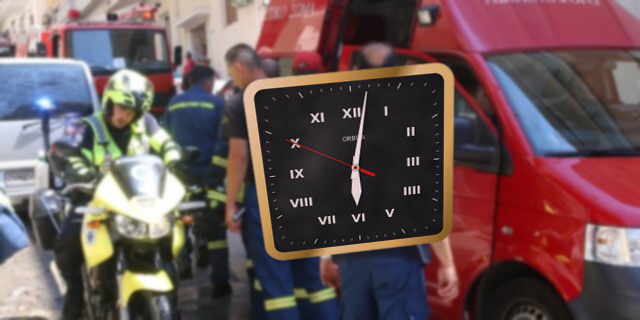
6:01:50
